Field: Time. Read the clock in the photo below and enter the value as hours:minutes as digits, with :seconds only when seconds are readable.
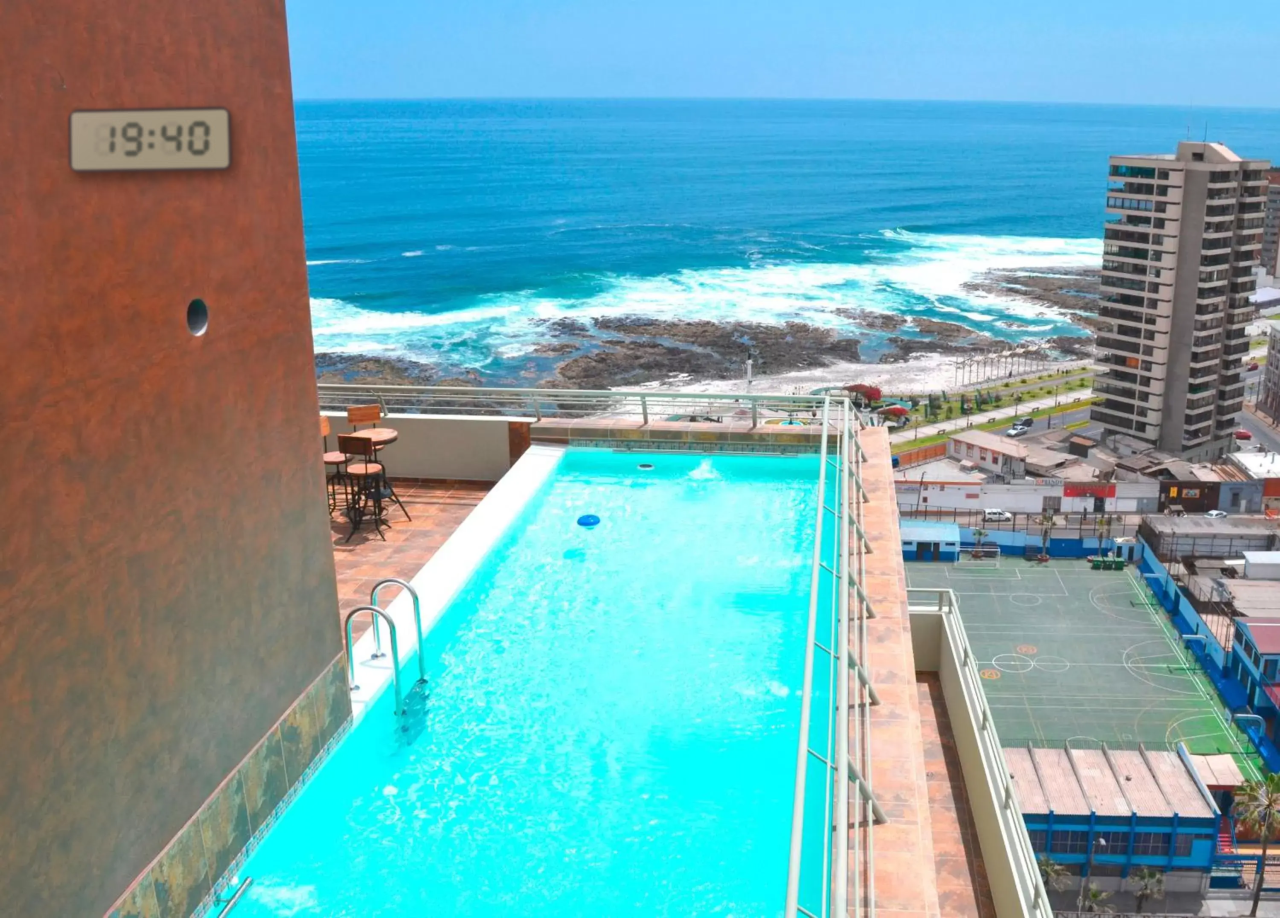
19:40
